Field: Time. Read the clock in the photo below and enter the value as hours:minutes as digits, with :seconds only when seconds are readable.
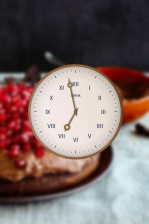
6:58
